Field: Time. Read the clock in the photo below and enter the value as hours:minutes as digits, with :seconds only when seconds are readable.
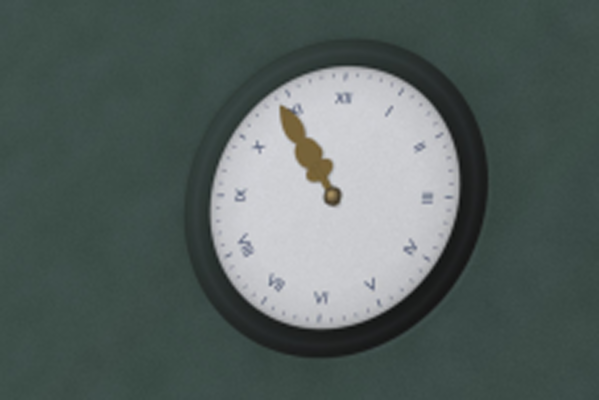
10:54
